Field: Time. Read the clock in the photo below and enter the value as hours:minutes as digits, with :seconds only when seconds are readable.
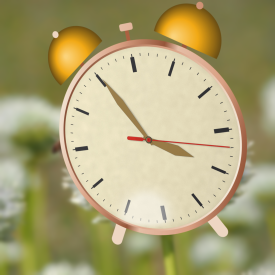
3:55:17
